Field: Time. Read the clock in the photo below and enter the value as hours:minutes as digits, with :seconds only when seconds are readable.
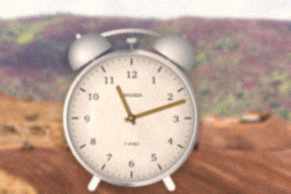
11:12
